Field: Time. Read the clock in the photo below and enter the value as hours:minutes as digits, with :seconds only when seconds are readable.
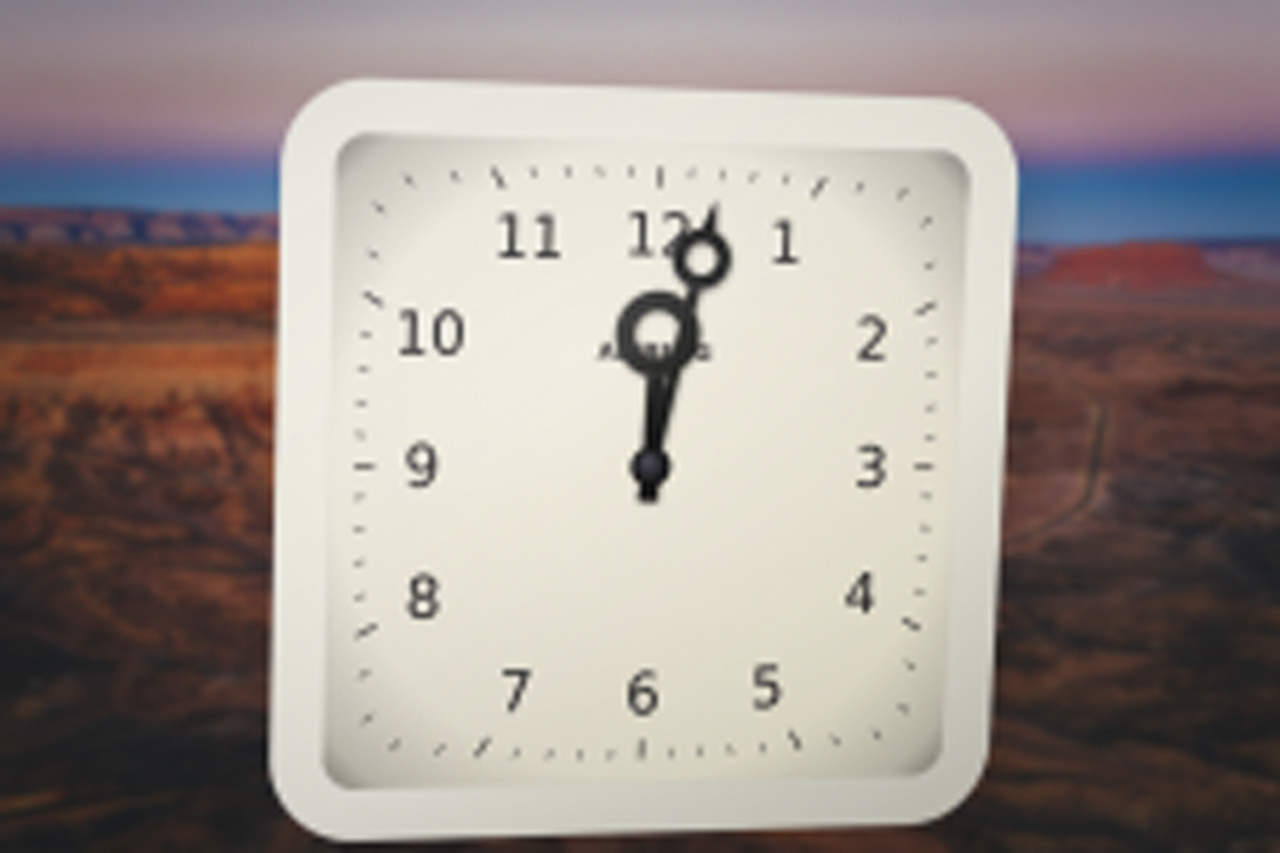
12:02
